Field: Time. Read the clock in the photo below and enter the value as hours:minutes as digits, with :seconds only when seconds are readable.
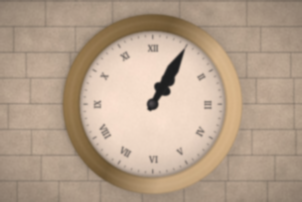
1:05
